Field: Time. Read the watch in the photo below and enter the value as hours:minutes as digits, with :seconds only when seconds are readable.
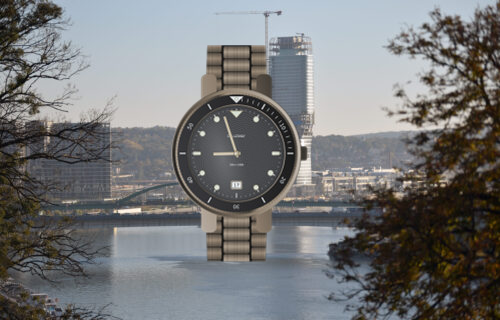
8:57
